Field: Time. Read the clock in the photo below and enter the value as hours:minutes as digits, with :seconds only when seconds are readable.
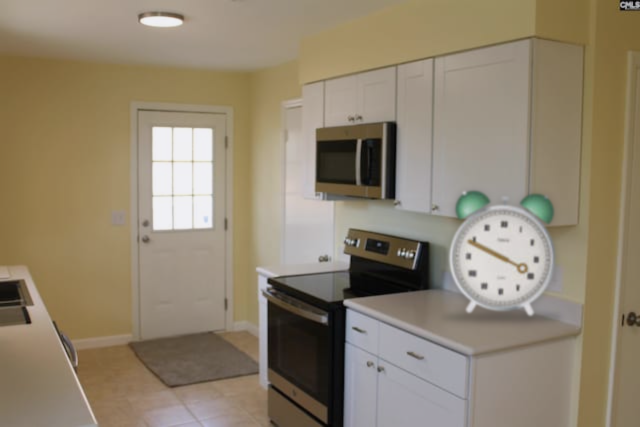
3:49
